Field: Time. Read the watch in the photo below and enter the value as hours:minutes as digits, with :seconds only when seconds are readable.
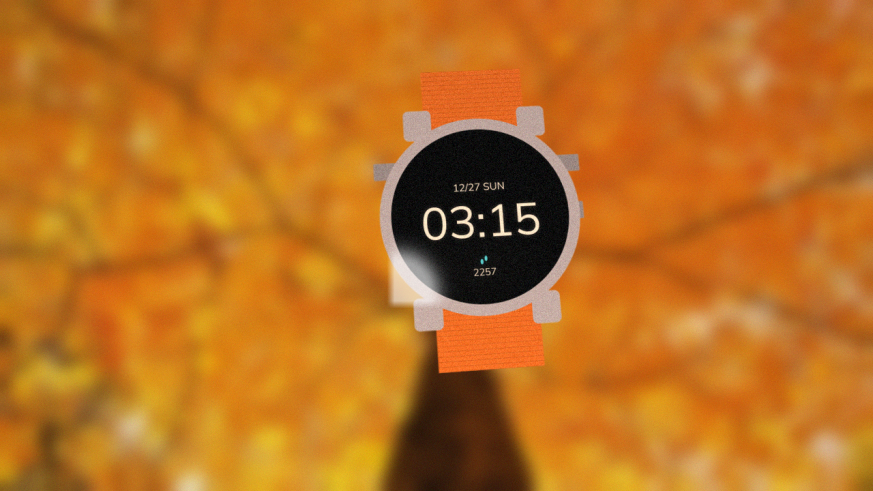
3:15
